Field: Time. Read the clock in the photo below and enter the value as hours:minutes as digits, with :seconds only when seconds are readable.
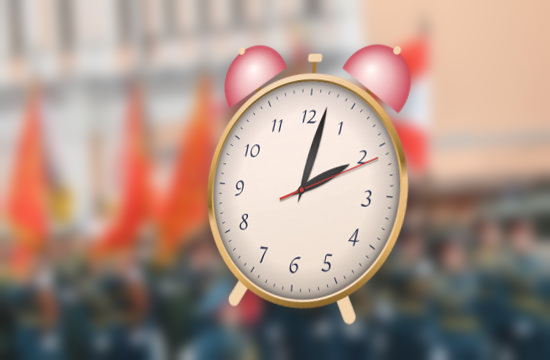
2:02:11
